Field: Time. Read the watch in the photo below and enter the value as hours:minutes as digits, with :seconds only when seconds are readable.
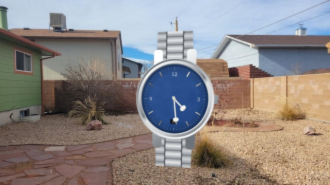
4:29
